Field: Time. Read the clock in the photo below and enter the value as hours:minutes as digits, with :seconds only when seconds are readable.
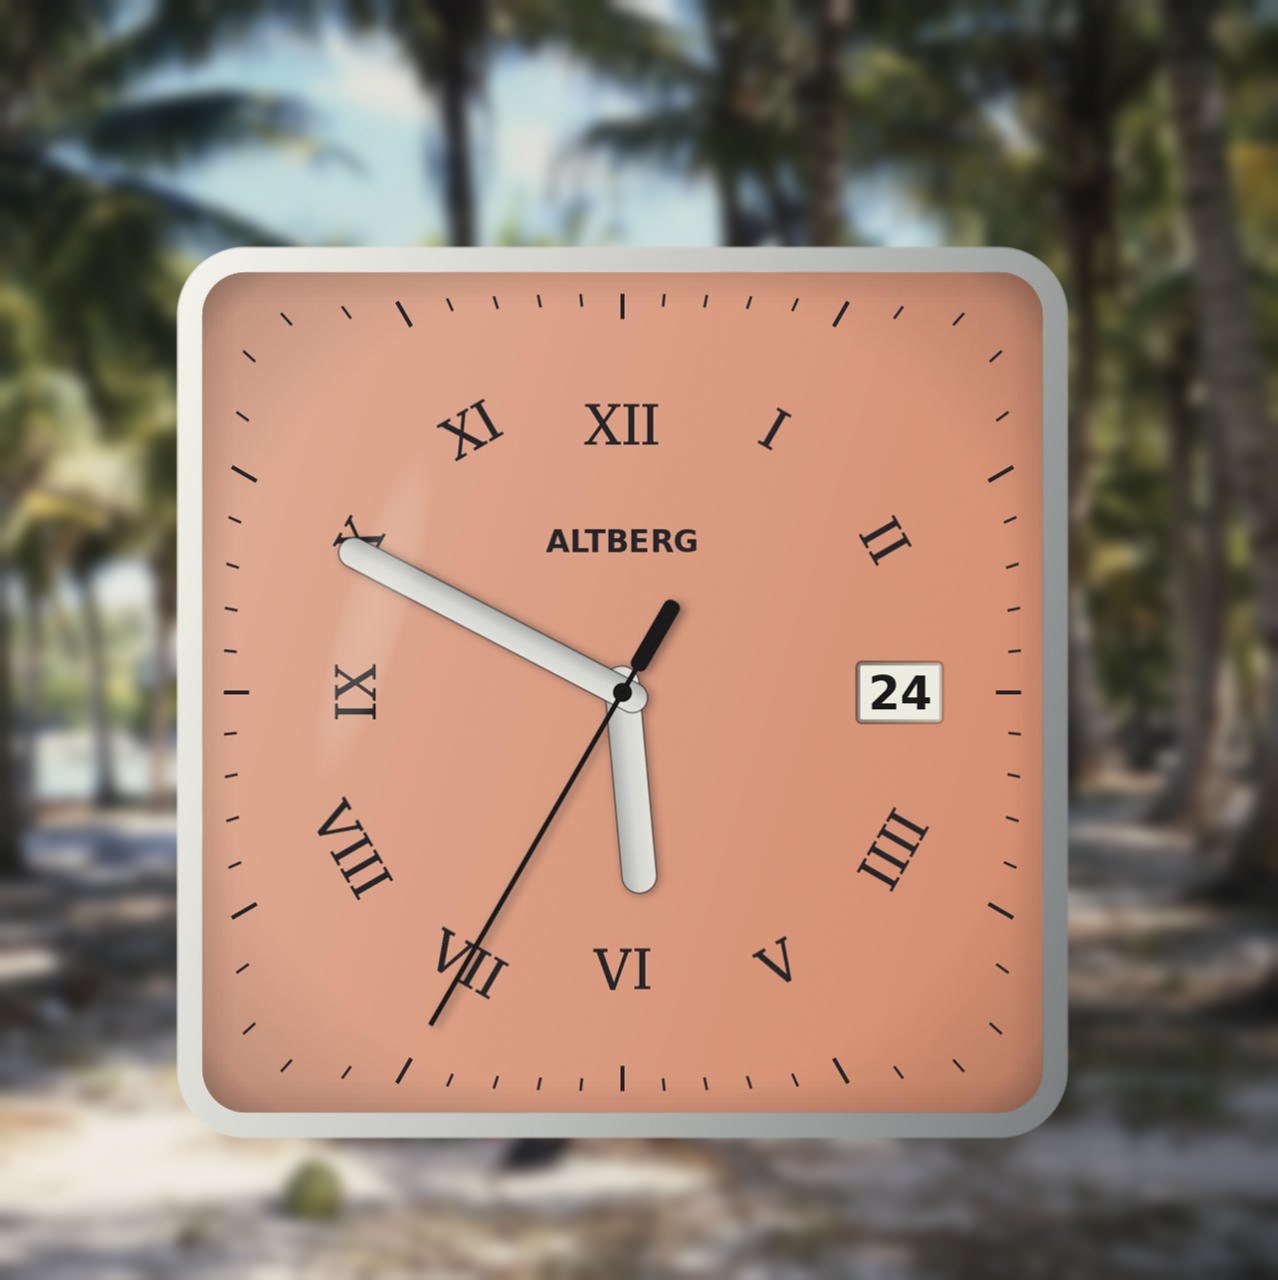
5:49:35
